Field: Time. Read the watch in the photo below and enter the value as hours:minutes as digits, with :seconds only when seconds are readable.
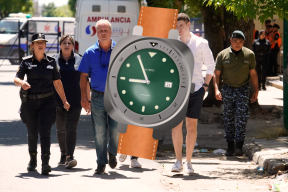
8:55
